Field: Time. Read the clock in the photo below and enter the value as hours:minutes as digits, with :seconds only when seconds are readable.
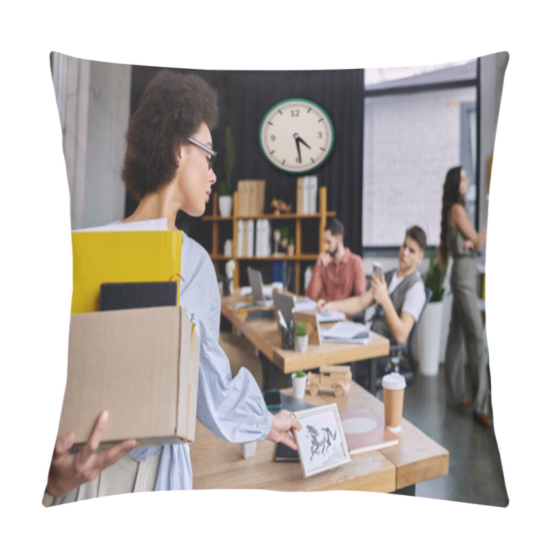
4:29
